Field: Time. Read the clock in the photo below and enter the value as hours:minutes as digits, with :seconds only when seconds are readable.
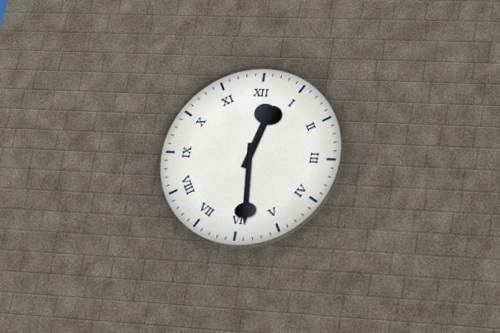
12:29
